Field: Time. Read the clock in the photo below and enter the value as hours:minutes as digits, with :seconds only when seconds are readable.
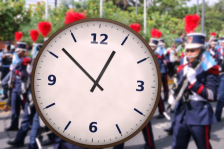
12:52
